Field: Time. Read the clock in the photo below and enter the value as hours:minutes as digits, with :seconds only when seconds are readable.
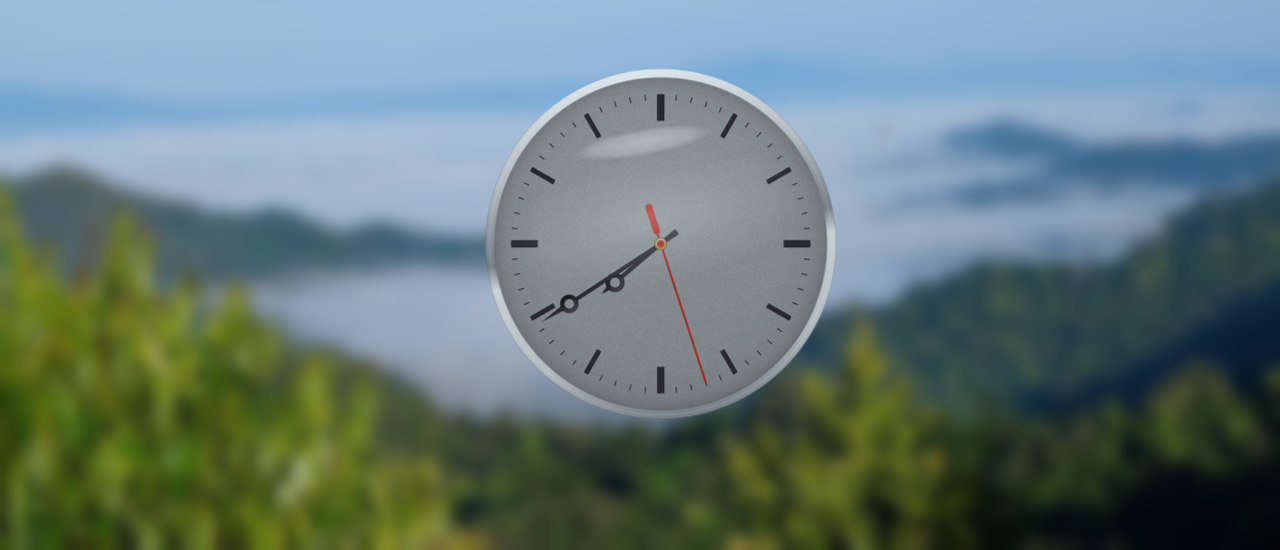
7:39:27
